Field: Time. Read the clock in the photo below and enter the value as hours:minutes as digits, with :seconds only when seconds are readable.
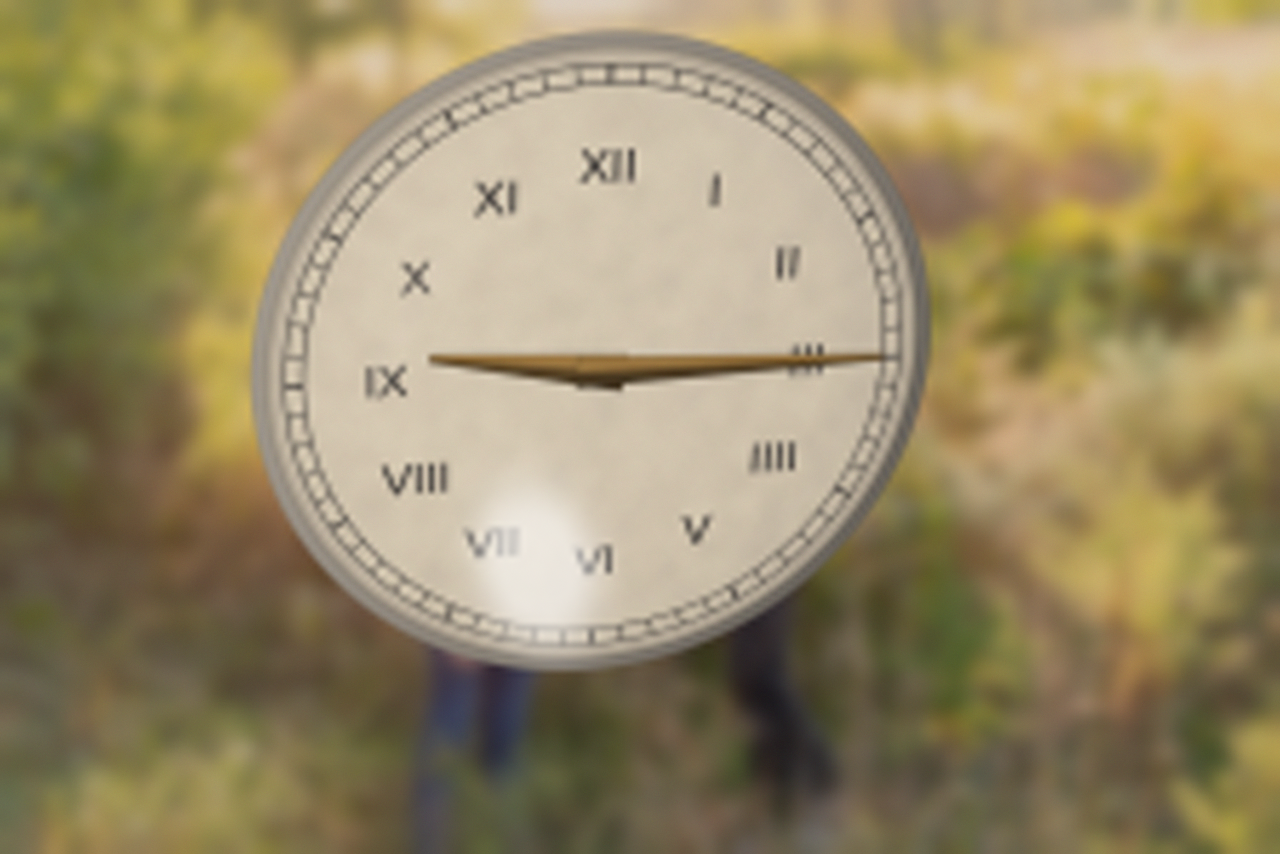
9:15
